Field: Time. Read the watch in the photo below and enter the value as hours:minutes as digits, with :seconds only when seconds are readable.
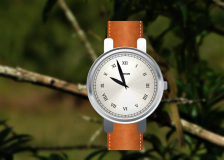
9:57
